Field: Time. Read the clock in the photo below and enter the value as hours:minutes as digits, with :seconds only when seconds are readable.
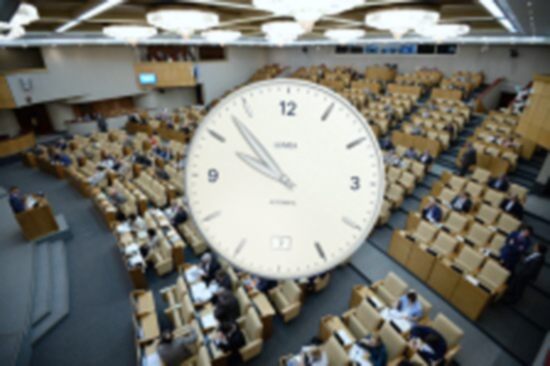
9:53
